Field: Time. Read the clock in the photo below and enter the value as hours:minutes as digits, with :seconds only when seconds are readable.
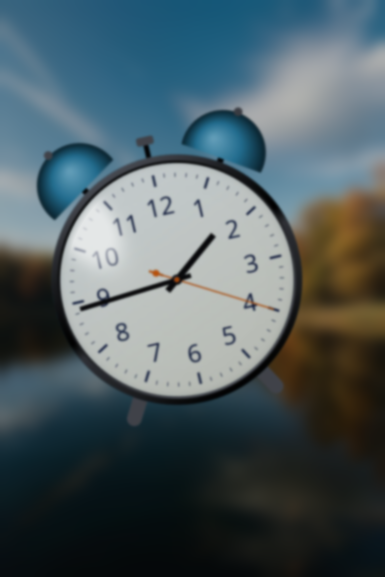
1:44:20
